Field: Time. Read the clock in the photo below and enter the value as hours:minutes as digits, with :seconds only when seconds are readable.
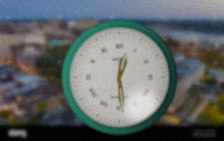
12:29
